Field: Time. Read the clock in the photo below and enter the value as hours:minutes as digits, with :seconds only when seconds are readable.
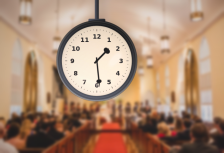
1:29
